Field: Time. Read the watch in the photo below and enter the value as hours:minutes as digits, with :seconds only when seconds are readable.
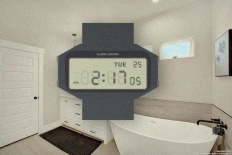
2:17:05
